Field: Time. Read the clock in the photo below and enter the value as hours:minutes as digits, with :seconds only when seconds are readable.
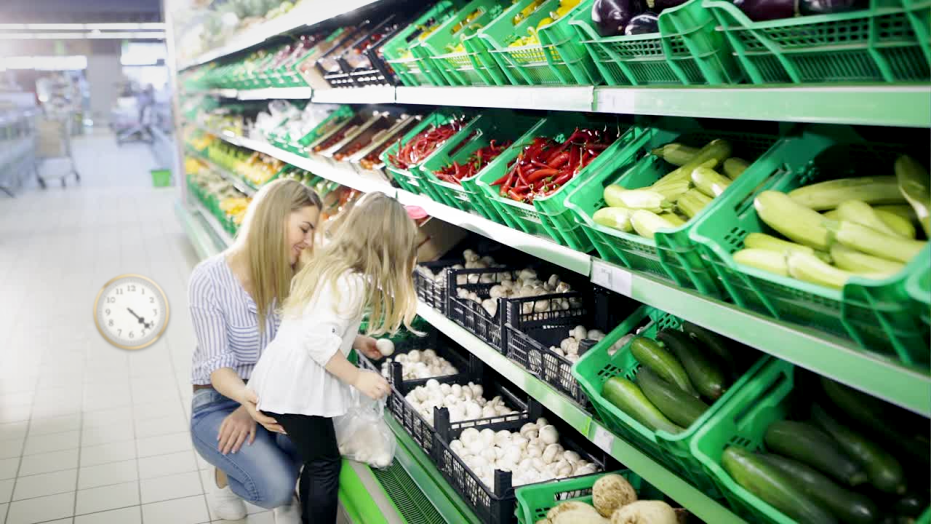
4:22
